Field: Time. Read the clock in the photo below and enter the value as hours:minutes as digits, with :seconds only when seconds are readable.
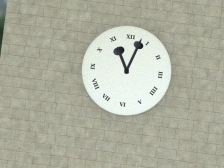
11:03
